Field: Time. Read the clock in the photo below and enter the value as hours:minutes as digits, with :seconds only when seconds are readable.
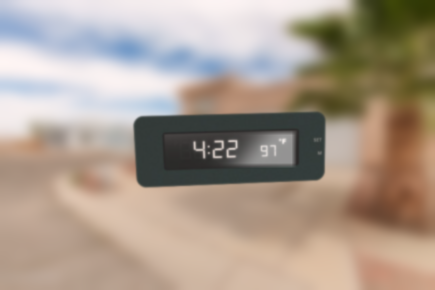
4:22
